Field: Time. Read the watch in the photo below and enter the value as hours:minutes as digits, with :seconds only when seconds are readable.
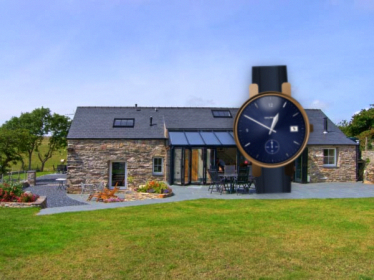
12:50
